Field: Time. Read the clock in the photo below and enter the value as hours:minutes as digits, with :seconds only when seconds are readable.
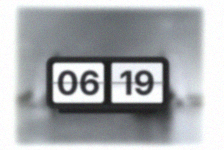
6:19
